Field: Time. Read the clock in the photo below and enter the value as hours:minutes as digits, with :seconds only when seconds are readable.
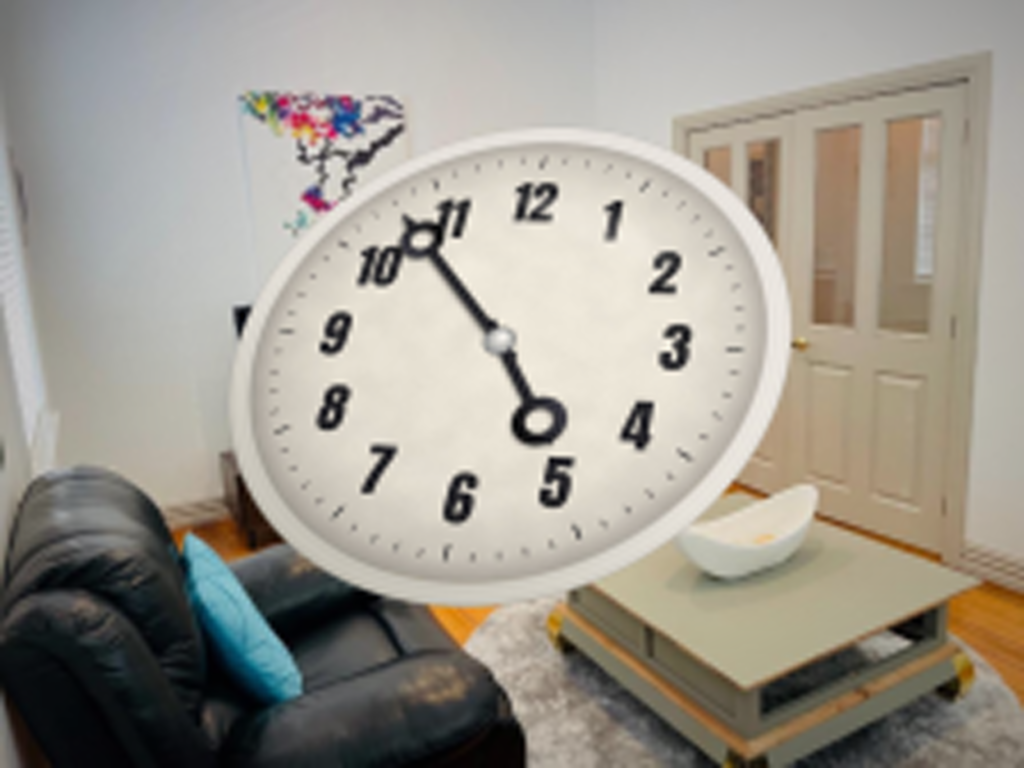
4:53
